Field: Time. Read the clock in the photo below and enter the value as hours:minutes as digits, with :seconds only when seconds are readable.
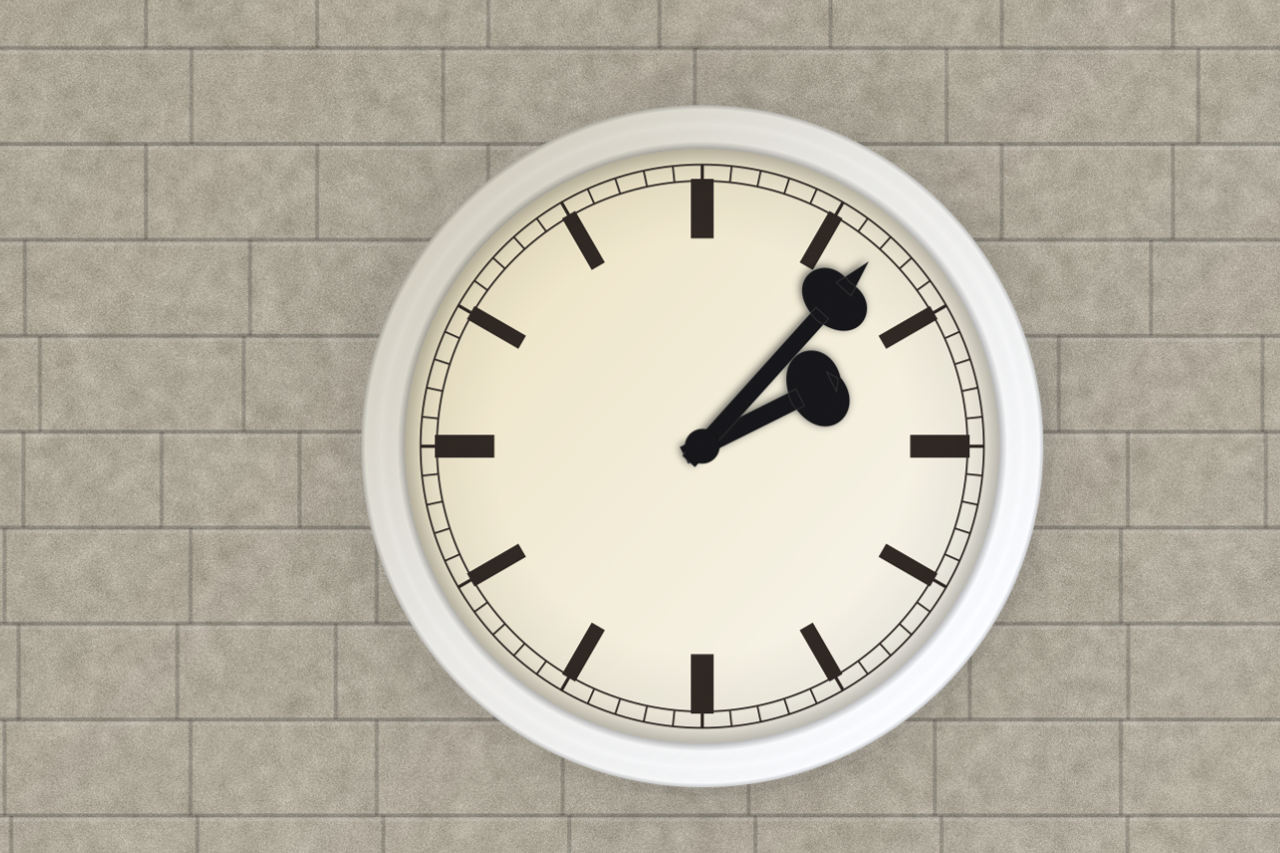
2:07
